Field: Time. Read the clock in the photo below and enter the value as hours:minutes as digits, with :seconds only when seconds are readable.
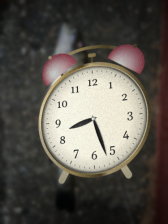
8:27
